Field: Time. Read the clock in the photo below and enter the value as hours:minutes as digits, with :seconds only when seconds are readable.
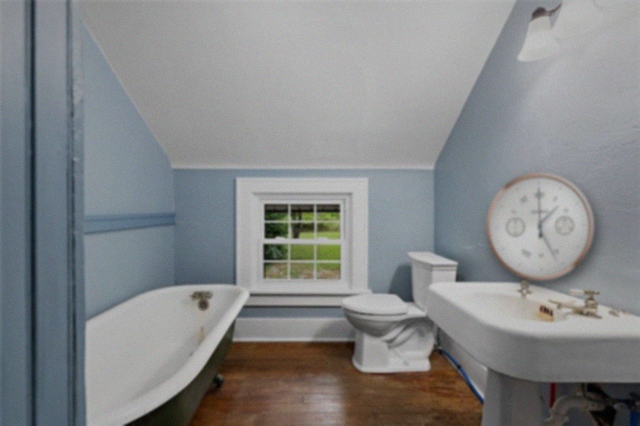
1:26
